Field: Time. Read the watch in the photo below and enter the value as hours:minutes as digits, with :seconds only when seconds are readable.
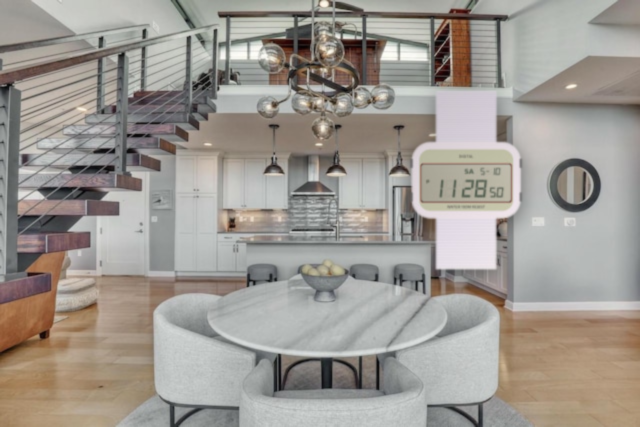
11:28
